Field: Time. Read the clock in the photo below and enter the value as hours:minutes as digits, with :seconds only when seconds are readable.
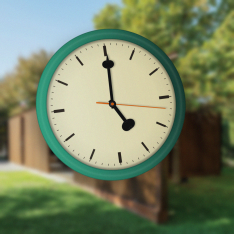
5:00:17
